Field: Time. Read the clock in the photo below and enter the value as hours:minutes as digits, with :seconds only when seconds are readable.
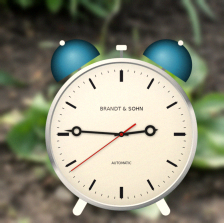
2:45:39
